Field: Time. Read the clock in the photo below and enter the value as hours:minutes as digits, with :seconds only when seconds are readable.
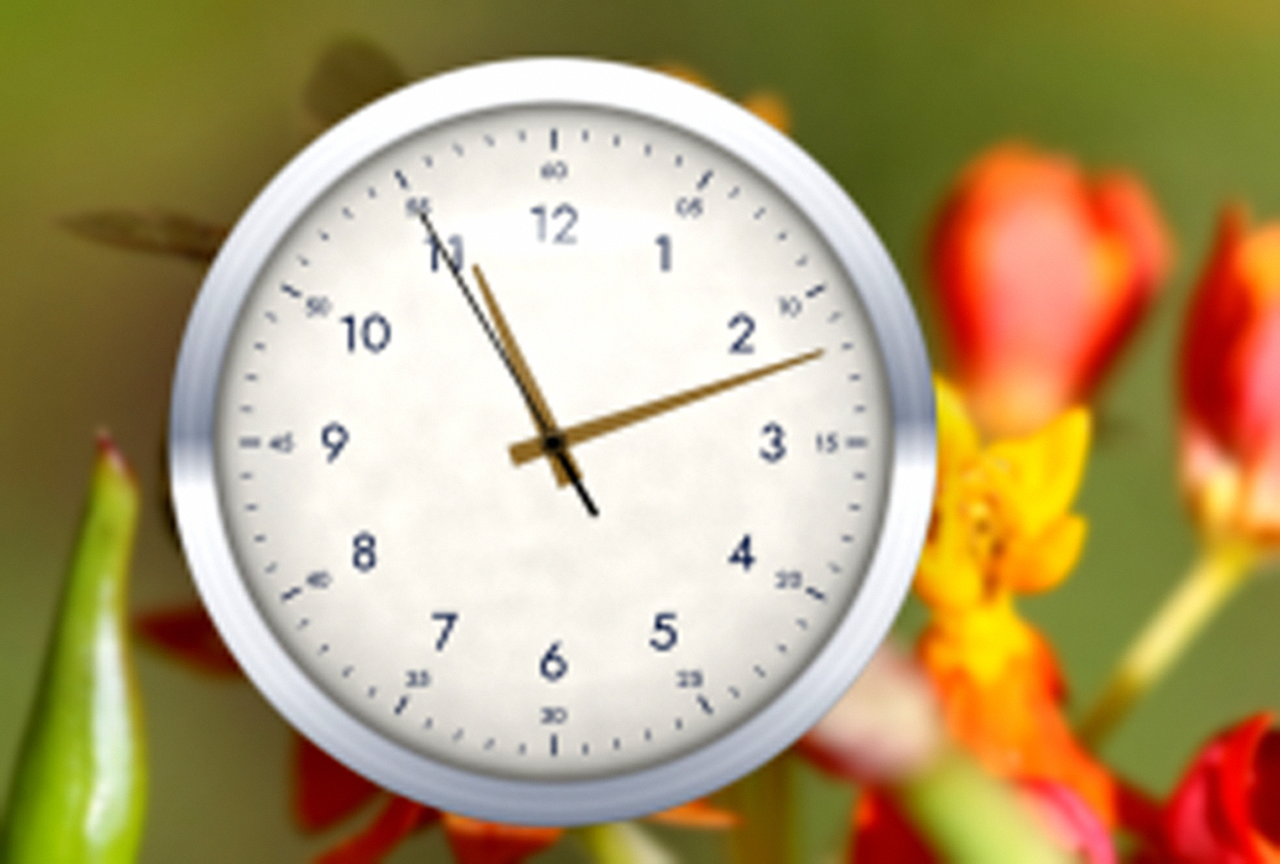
11:11:55
